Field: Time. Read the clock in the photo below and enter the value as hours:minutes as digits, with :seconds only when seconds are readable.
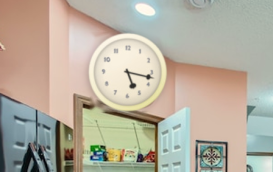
5:17
